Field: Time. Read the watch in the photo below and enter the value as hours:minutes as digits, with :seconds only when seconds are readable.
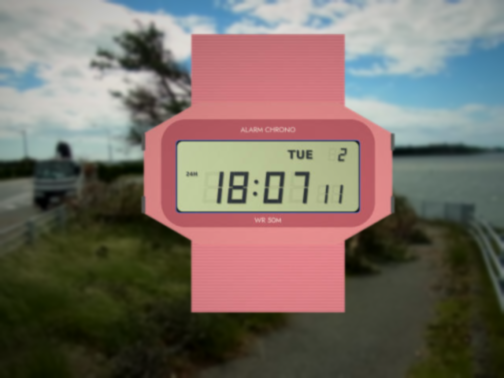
18:07:11
